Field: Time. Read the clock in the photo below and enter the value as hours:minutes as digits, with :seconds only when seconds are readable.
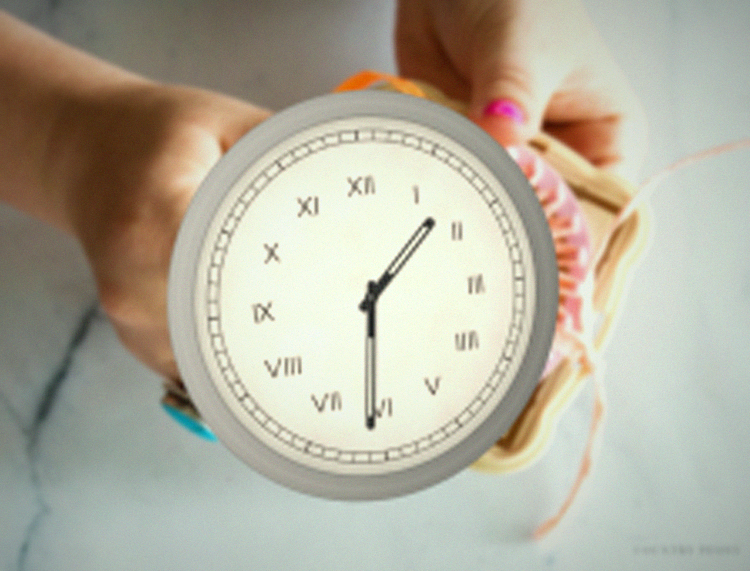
1:31
